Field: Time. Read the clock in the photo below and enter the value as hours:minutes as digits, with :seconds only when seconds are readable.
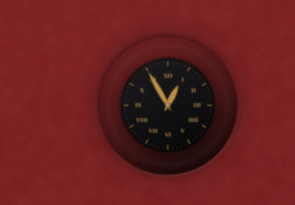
12:55
